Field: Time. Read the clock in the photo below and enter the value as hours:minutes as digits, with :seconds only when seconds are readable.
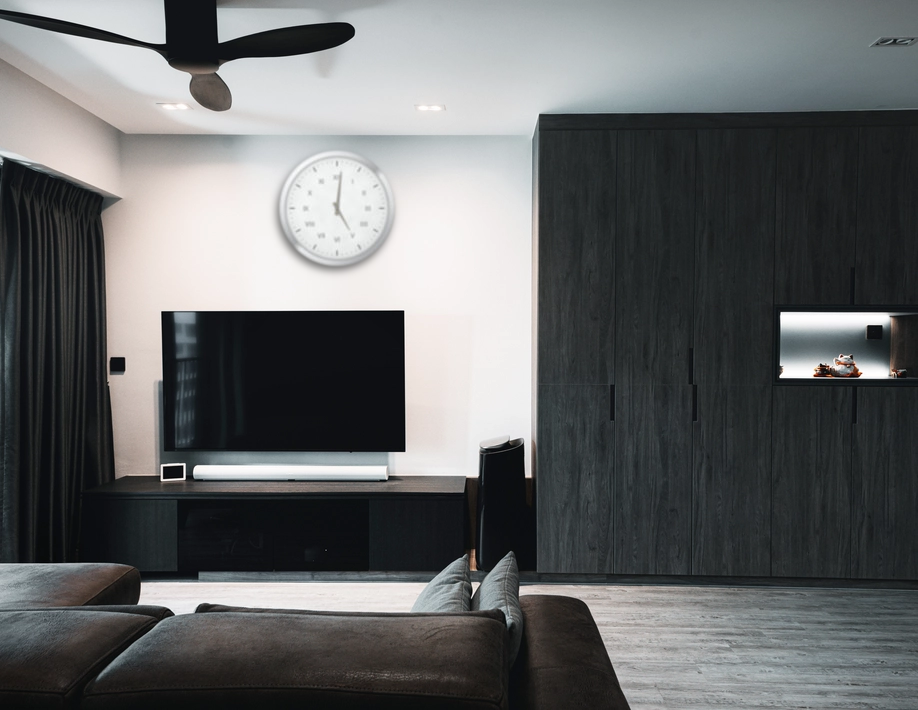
5:01
